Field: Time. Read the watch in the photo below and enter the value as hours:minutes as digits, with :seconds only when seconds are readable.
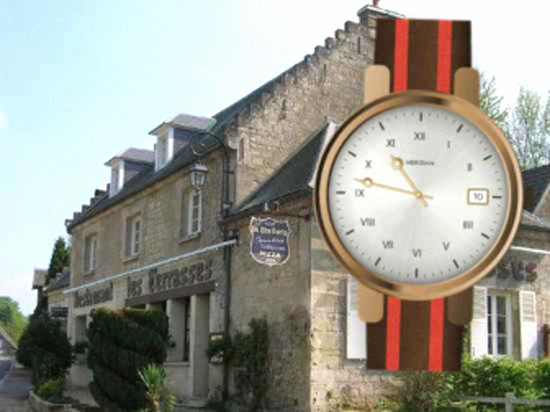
10:47
